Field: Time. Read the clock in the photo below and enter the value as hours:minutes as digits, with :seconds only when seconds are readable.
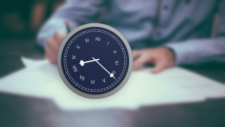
8:21
